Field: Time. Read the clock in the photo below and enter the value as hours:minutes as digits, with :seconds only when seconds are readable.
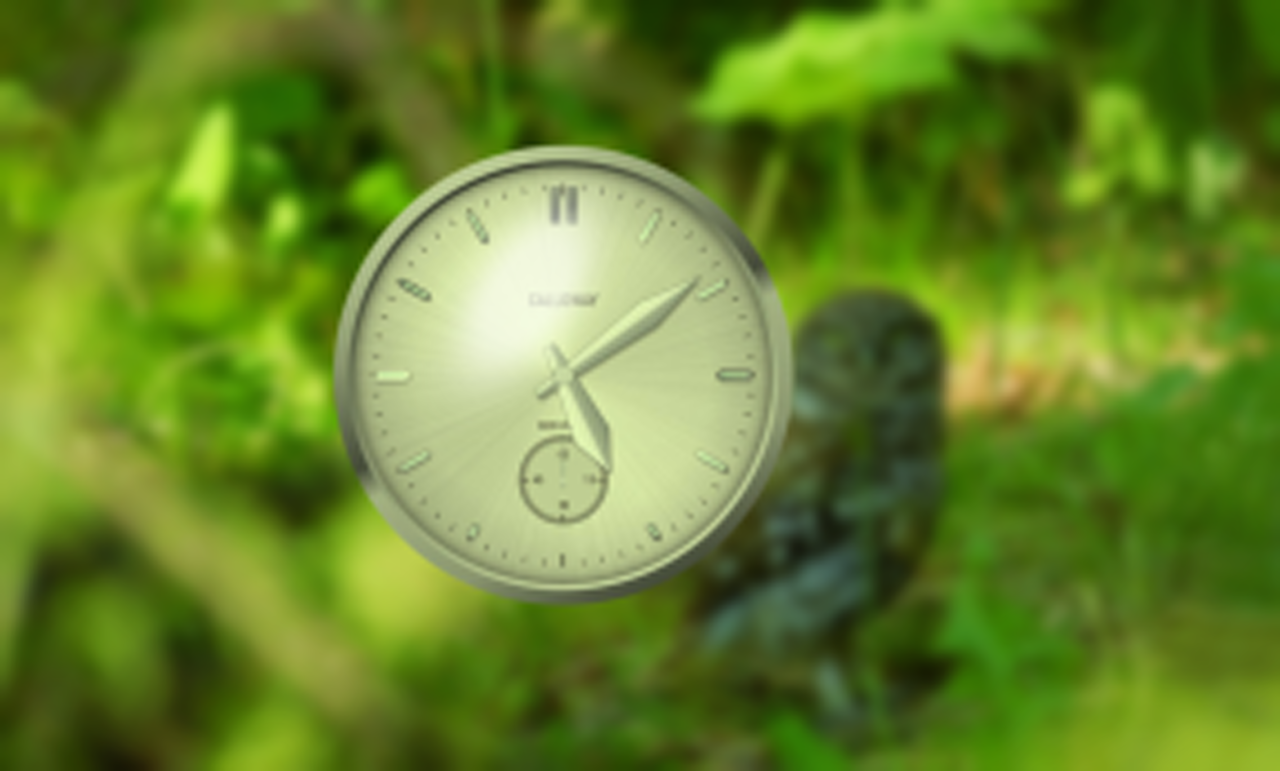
5:09
